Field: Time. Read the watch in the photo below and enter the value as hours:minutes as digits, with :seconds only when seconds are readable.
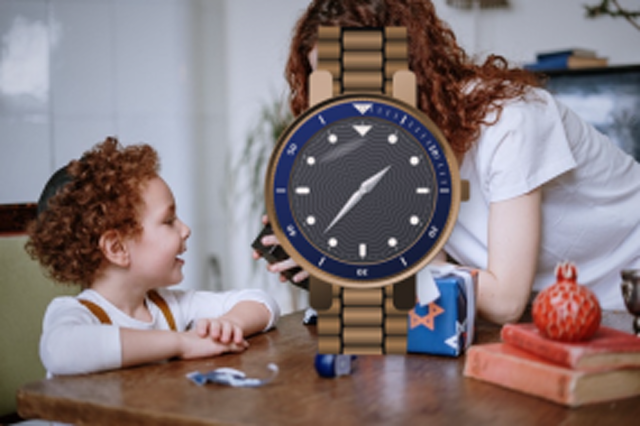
1:37
